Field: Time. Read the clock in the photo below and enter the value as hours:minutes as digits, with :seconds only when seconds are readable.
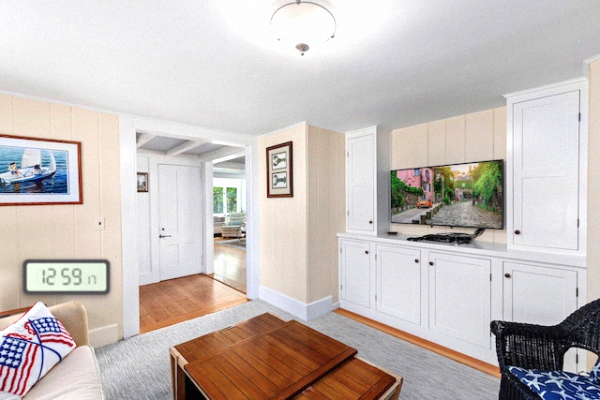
12:59:17
